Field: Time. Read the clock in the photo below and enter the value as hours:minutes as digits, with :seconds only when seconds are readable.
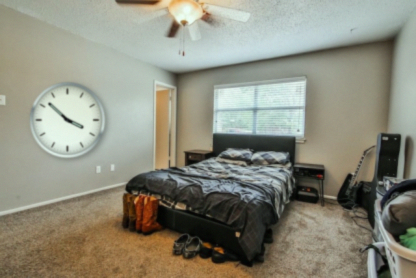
3:52
